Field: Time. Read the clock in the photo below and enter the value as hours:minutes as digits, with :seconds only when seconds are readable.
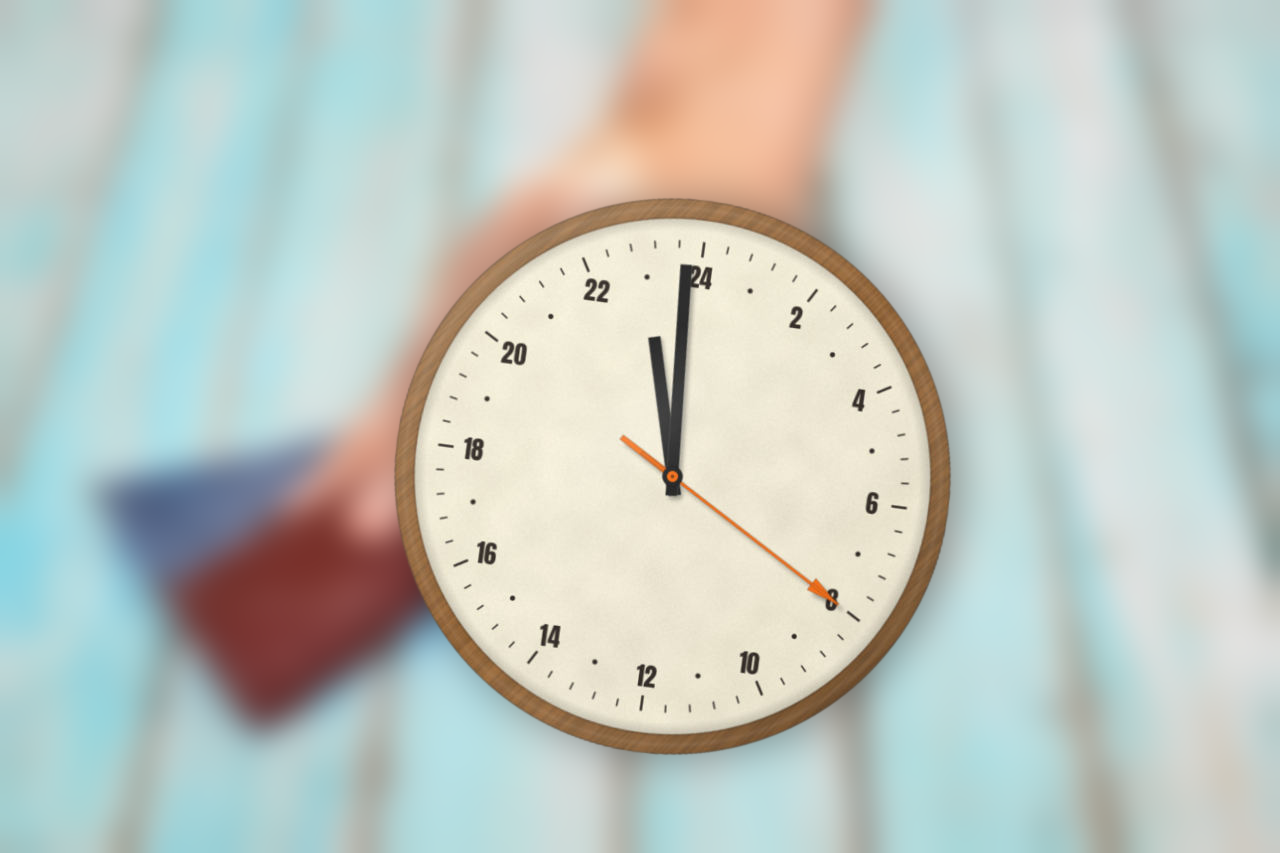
22:59:20
